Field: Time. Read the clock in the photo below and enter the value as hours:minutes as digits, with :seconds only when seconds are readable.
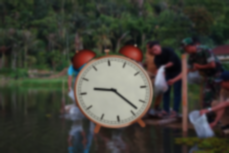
9:23
